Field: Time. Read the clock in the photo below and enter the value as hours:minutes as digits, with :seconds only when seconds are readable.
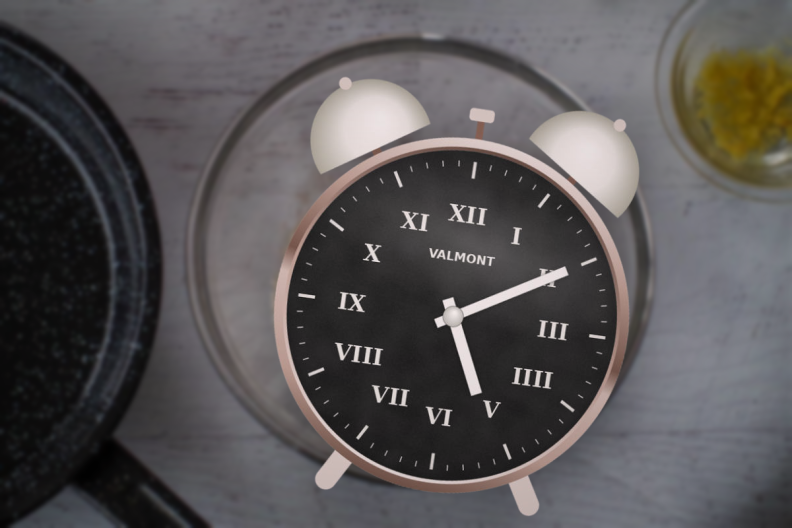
5:10
